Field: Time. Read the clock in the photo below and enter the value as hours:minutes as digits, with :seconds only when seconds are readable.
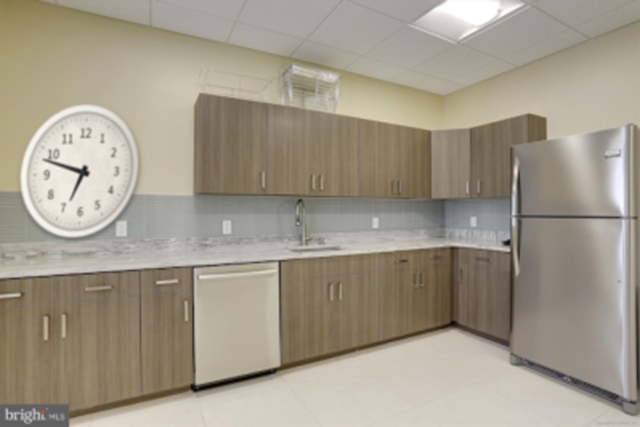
6:48
